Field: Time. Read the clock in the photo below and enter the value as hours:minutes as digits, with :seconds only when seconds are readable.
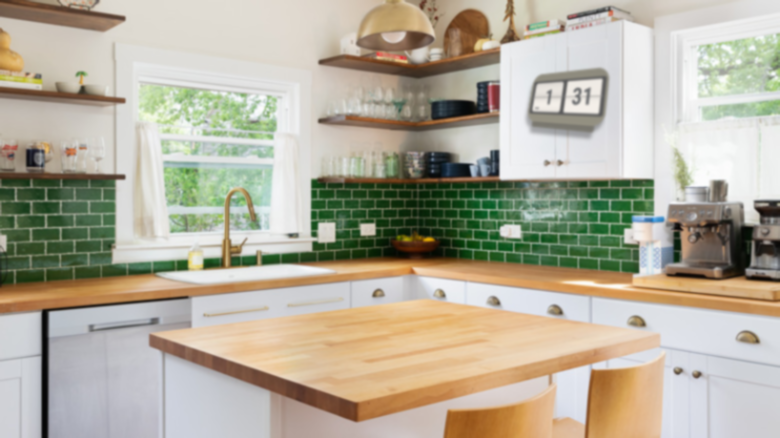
1:31
